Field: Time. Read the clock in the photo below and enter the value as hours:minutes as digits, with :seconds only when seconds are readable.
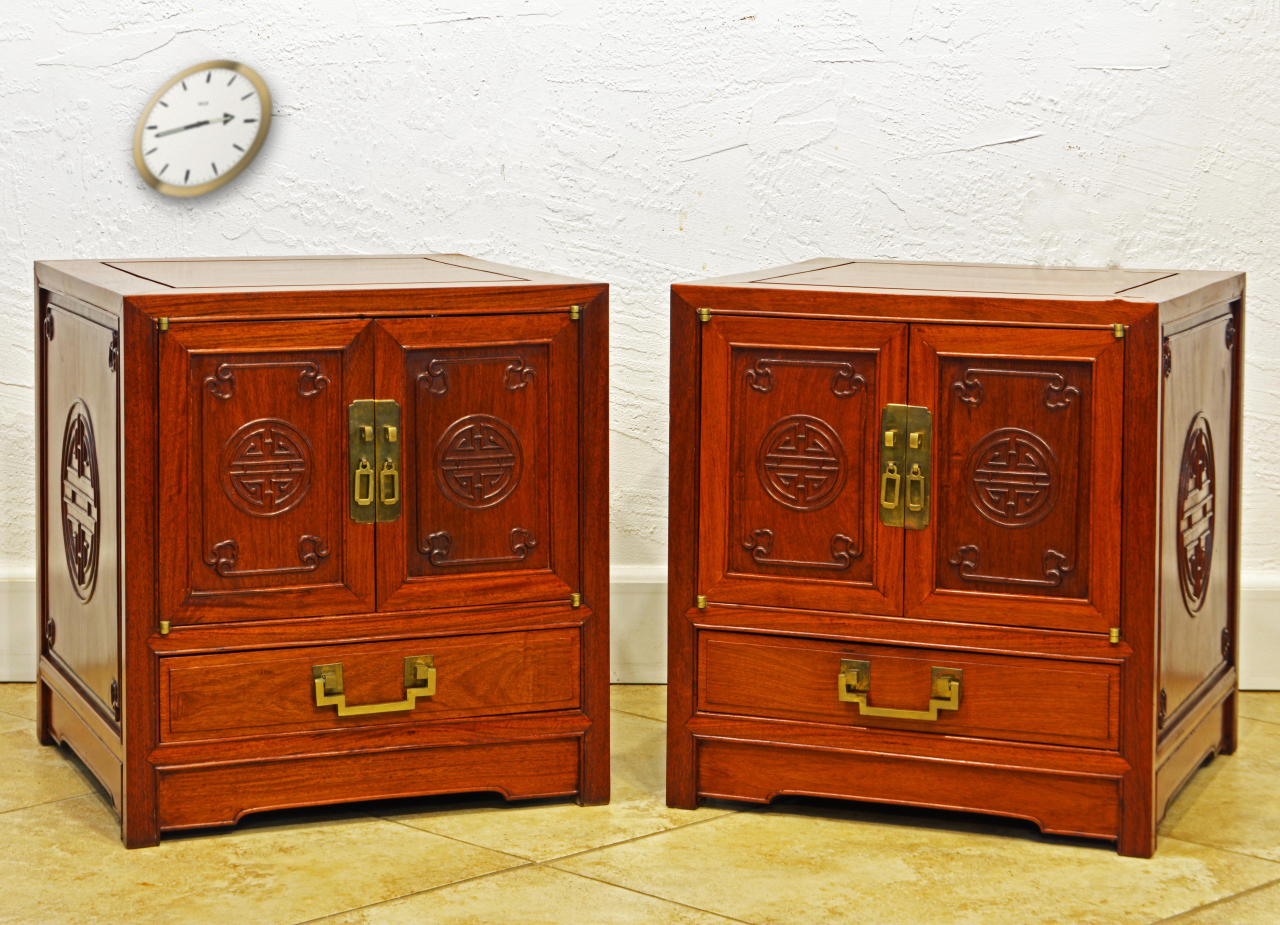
2:43
